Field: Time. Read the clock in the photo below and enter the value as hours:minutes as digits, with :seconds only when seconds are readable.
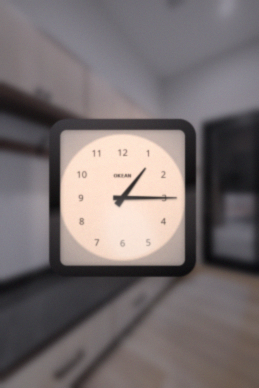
1:15
